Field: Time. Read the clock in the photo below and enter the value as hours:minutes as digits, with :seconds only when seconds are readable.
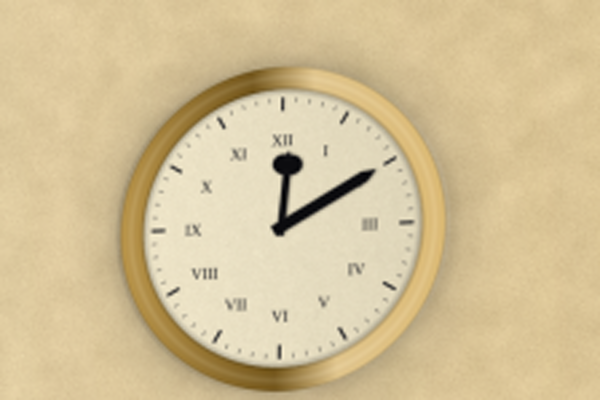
12:10
